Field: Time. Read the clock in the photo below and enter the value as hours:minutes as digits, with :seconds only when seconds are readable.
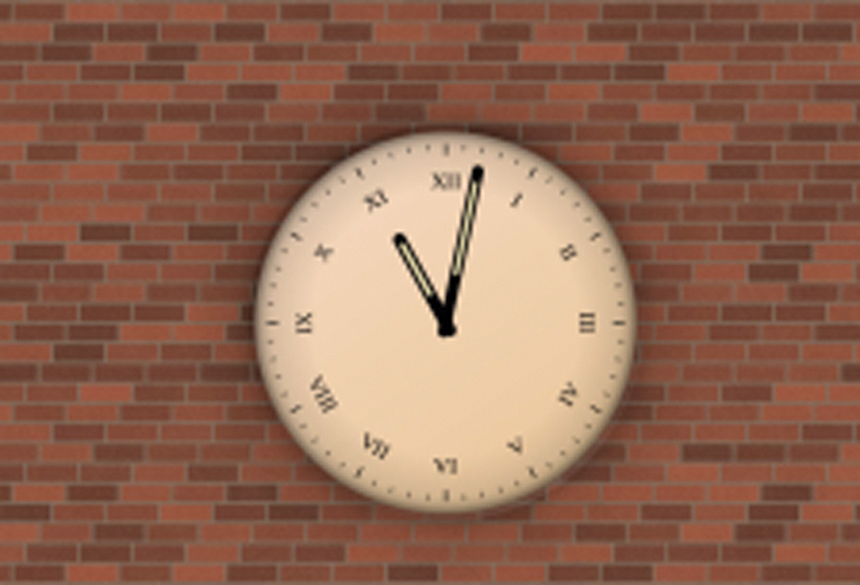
11:02
